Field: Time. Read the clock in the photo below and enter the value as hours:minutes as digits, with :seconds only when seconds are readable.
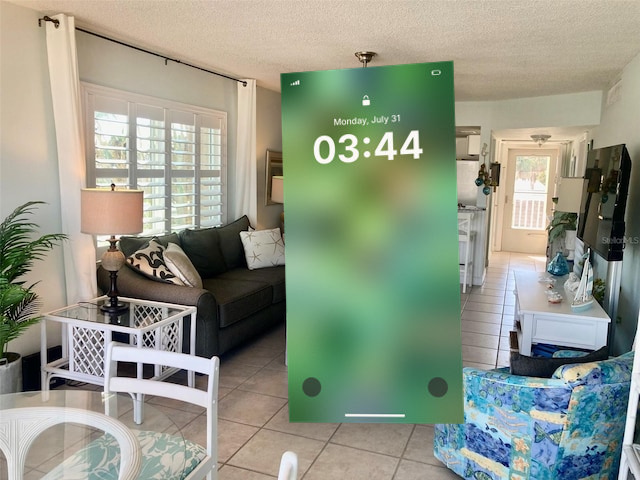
3:44
